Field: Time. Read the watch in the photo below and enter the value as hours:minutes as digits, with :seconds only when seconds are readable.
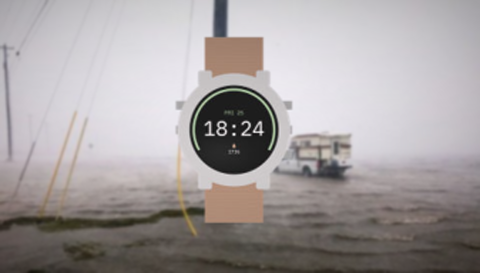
18:24
